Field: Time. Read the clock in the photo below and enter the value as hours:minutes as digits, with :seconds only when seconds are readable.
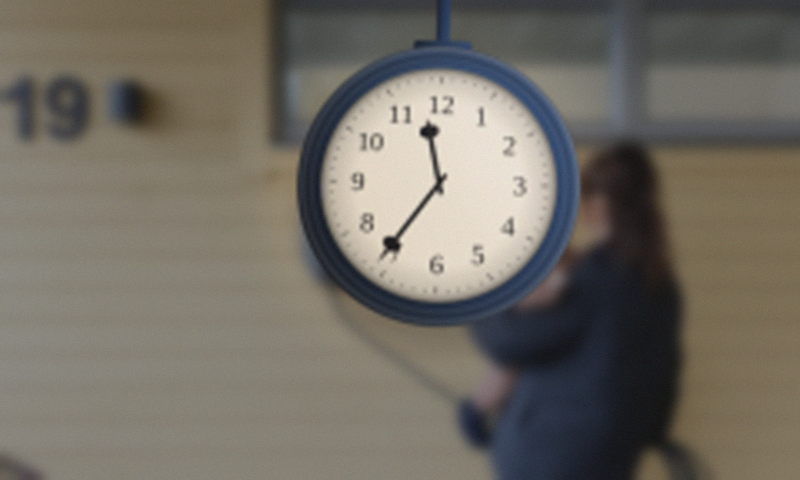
11:36
